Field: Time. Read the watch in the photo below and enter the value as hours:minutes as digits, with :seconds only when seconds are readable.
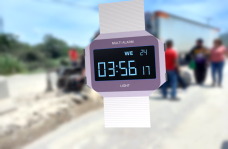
3:56:17
